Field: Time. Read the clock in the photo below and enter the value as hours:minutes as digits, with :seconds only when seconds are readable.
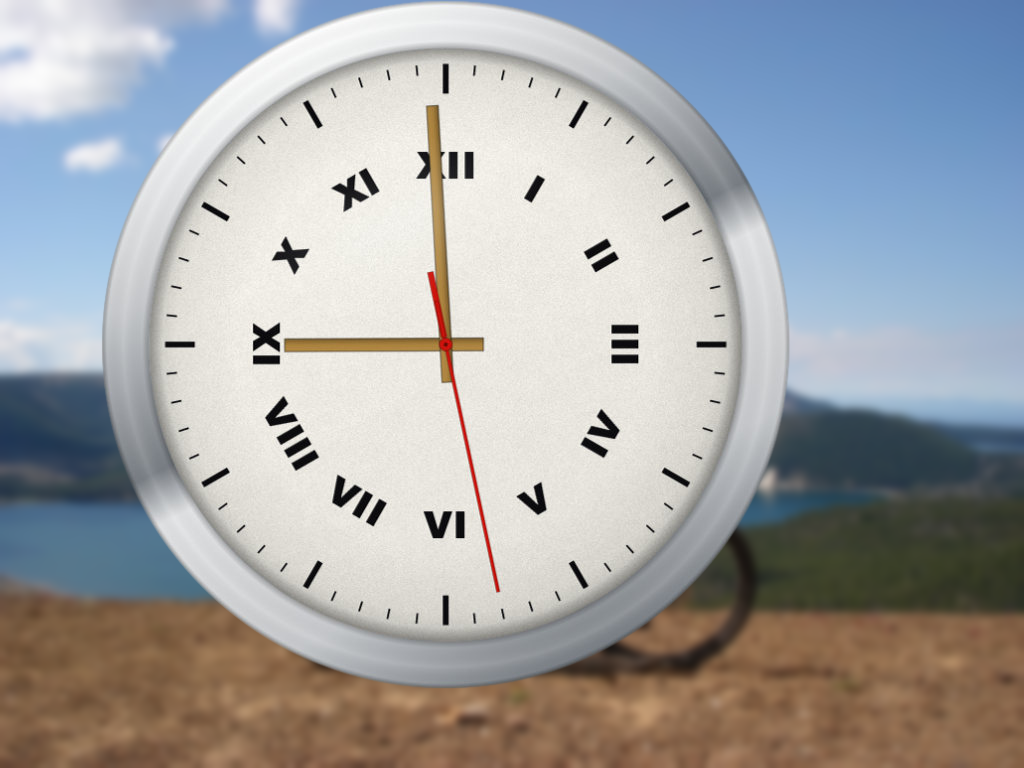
8:59:28
